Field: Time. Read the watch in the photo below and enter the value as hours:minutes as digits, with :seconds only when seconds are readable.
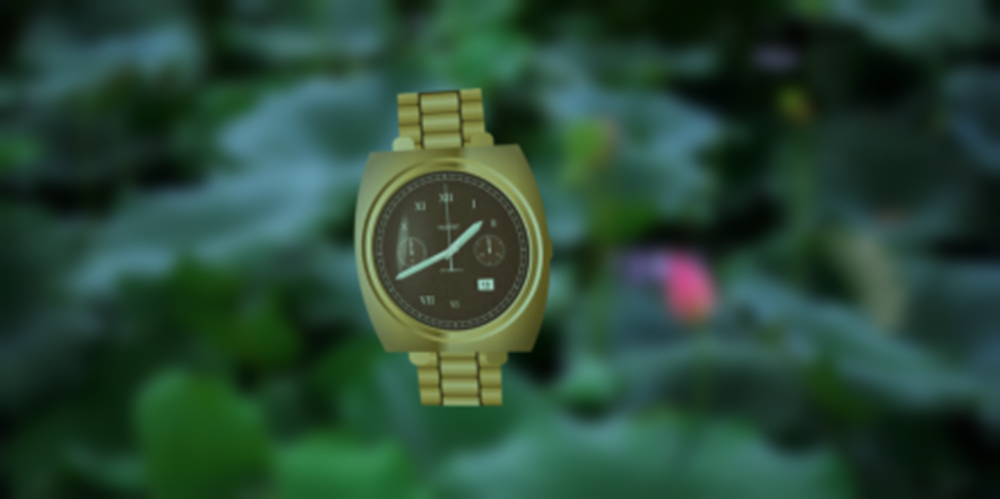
1:41
